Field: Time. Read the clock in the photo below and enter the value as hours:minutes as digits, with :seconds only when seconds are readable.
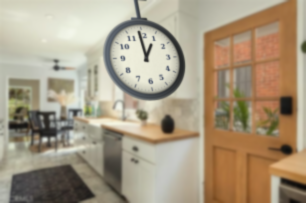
12:59
